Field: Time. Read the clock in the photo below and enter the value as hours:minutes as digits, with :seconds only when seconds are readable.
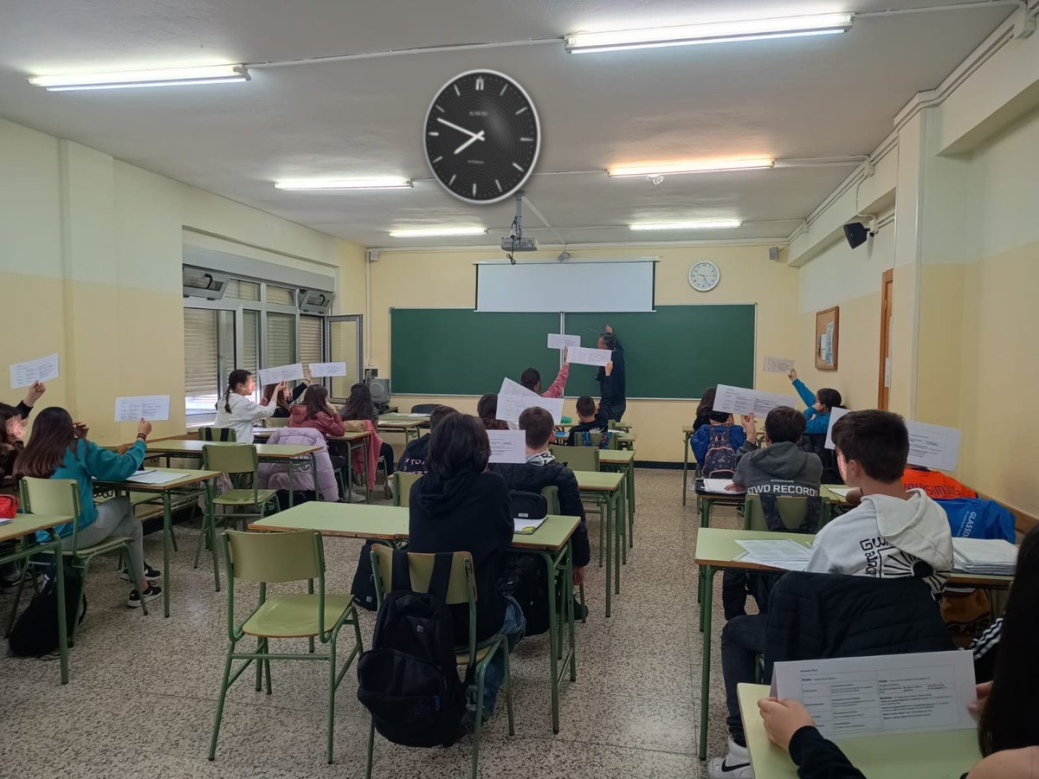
7:48
